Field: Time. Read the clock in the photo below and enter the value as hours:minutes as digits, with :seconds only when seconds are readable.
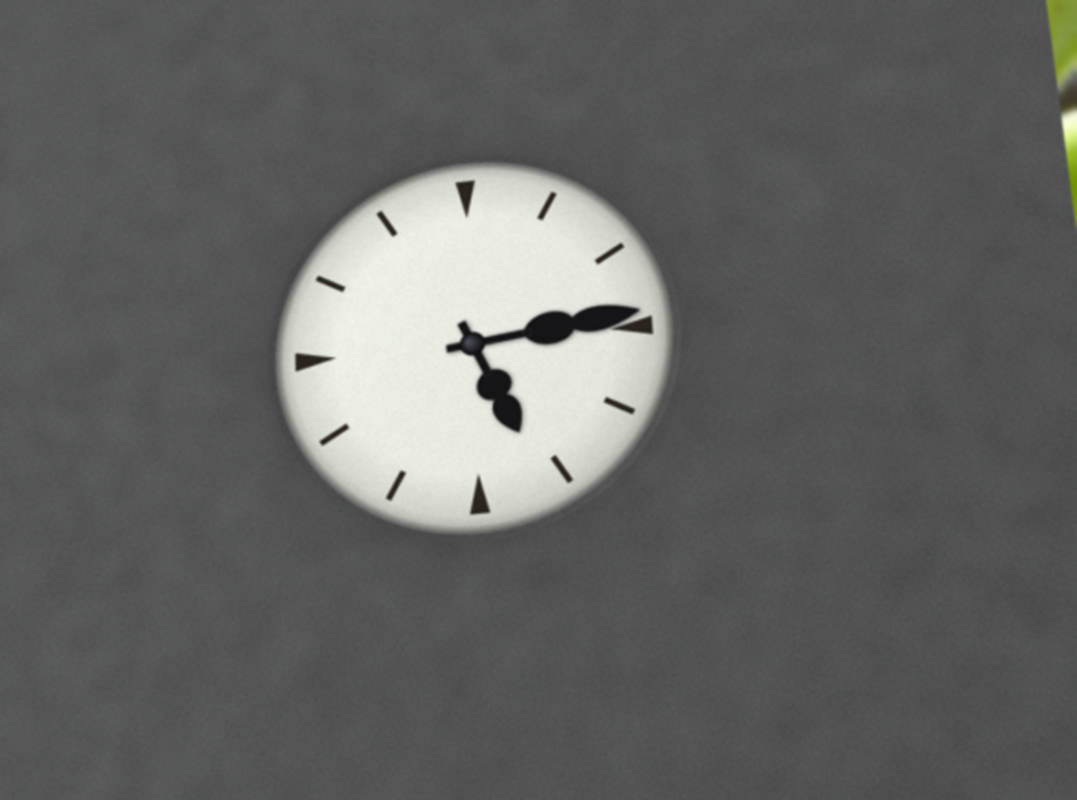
5:14
